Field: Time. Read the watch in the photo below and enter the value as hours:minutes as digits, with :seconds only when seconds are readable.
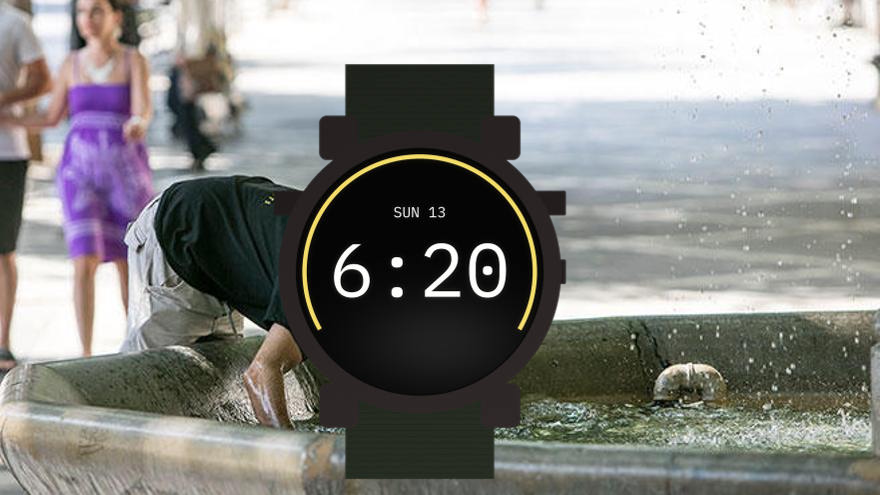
6:20
